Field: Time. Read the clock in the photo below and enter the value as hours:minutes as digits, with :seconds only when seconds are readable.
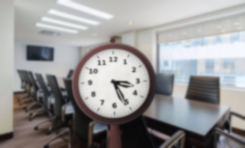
3:26
